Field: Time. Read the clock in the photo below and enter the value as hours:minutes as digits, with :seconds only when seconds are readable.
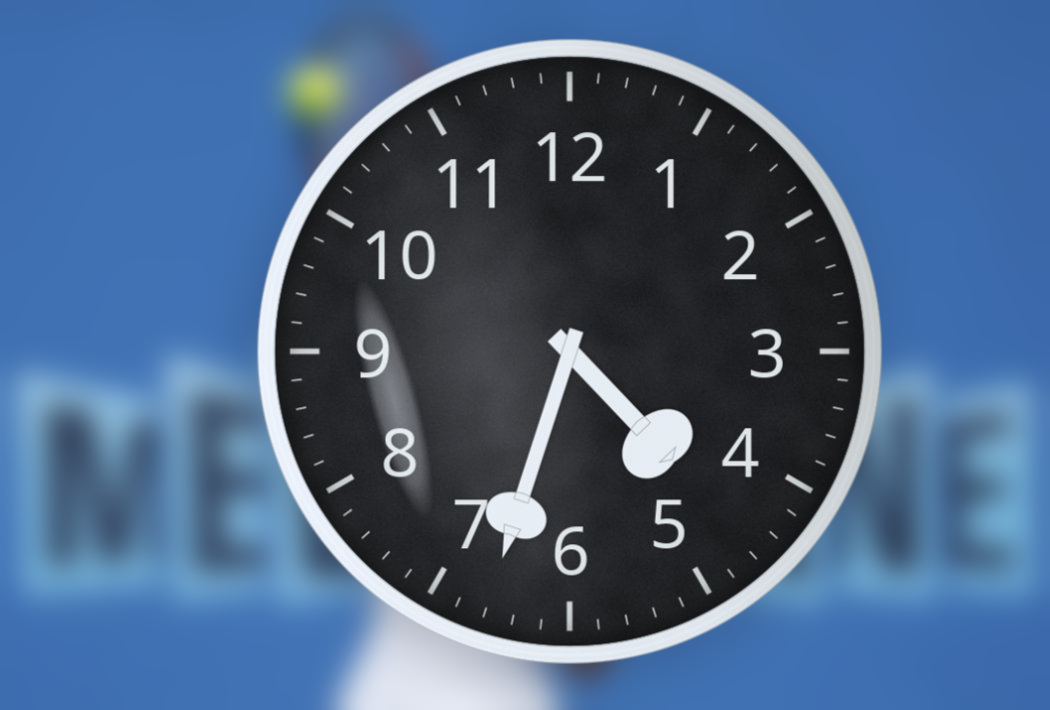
4:33
